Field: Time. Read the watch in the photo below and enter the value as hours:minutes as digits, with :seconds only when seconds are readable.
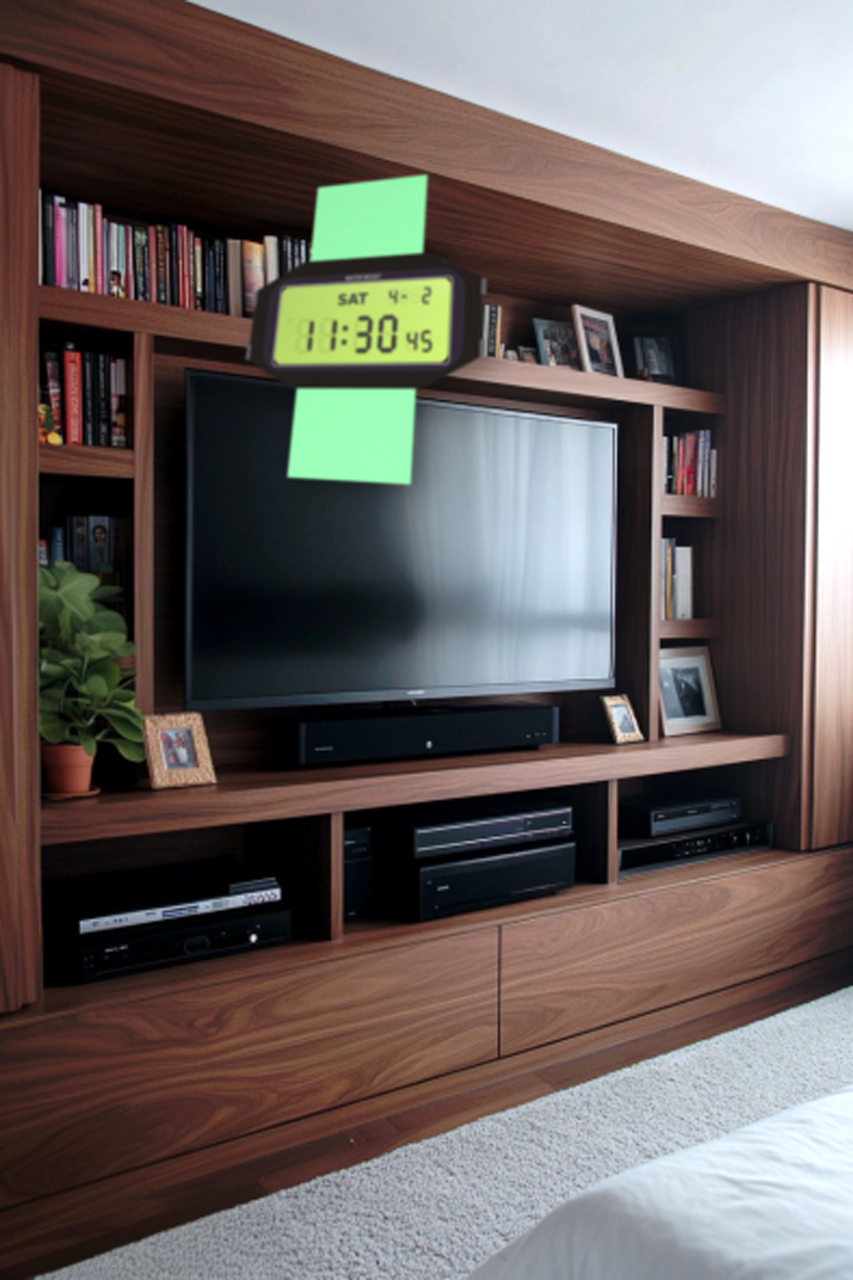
11:30:45
